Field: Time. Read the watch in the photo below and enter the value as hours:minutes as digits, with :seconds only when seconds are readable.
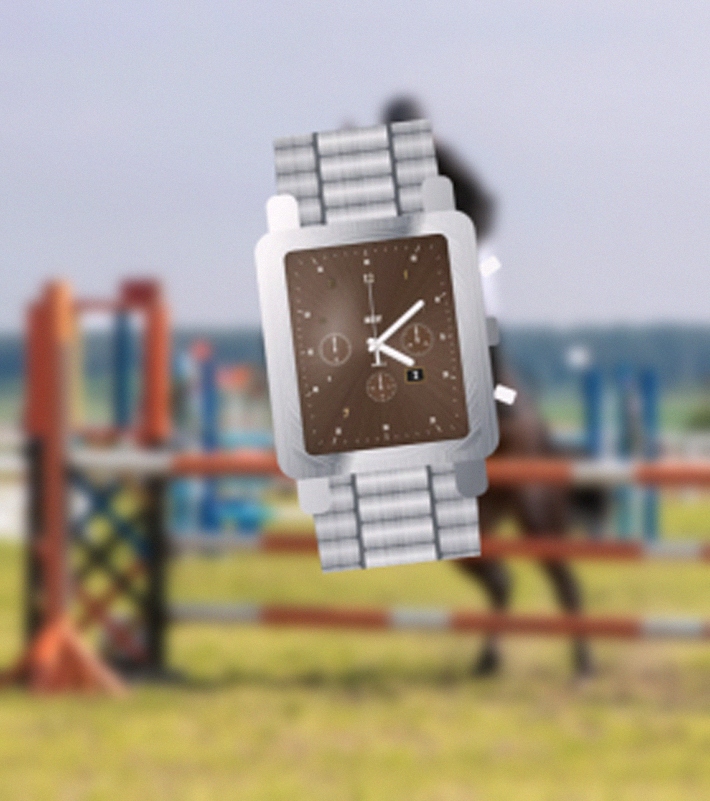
4:09
